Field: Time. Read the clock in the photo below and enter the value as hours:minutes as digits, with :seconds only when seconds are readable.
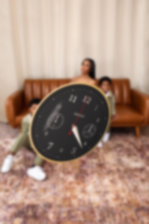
4:22
